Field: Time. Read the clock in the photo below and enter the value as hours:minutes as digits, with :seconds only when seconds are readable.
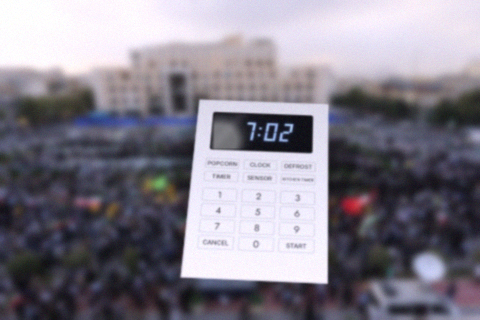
7:02
